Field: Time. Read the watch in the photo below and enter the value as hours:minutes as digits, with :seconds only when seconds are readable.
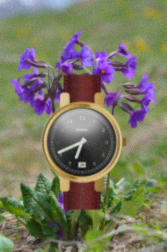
6:41
